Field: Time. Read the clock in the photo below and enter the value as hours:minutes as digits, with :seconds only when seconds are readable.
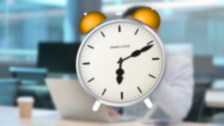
6:11
